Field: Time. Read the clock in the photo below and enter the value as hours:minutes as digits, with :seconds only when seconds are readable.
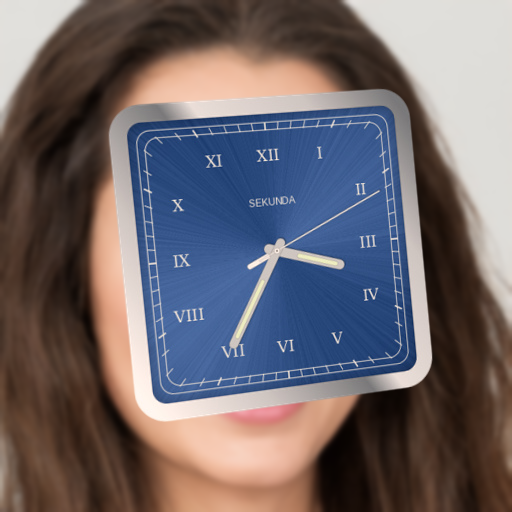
3:35:11
